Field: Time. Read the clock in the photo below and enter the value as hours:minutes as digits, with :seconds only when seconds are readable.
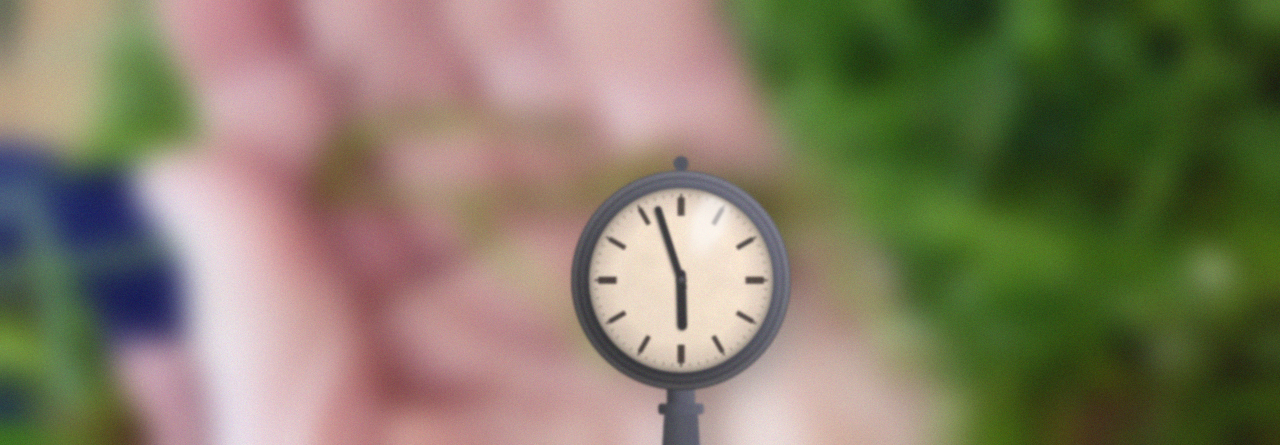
5:57
